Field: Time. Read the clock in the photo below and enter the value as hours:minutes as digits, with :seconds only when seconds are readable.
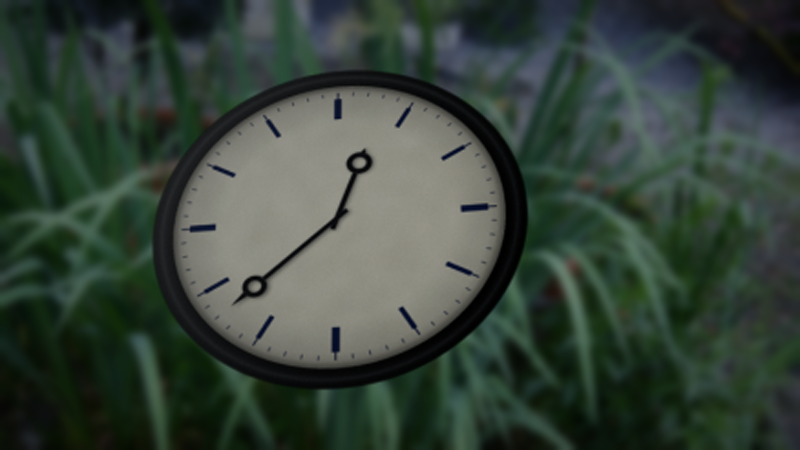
12:38
